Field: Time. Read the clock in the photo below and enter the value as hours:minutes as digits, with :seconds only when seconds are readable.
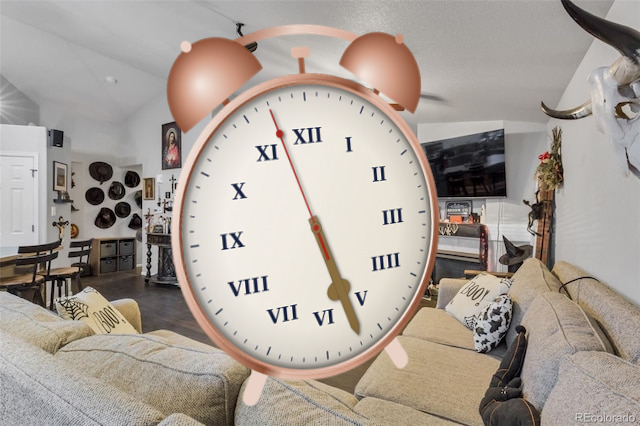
5:26:57
